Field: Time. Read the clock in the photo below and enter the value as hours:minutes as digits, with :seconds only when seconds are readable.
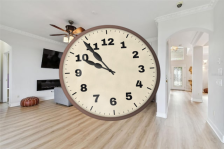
9:54
